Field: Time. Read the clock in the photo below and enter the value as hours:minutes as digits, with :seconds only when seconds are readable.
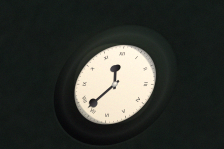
11:37
